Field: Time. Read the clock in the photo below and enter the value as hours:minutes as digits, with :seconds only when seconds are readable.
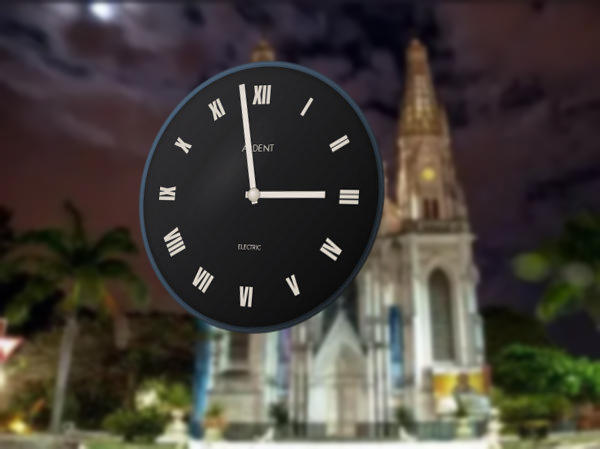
2:58
